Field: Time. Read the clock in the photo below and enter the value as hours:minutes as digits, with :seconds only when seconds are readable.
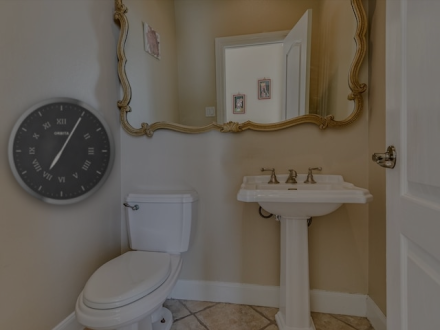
7:05
